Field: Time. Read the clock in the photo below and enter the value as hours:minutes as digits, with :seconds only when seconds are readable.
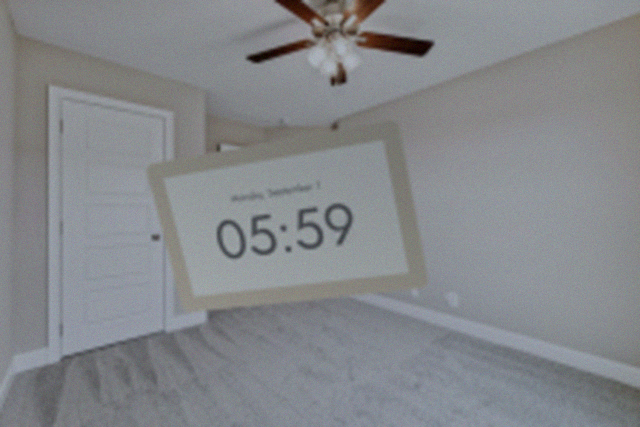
5:59
